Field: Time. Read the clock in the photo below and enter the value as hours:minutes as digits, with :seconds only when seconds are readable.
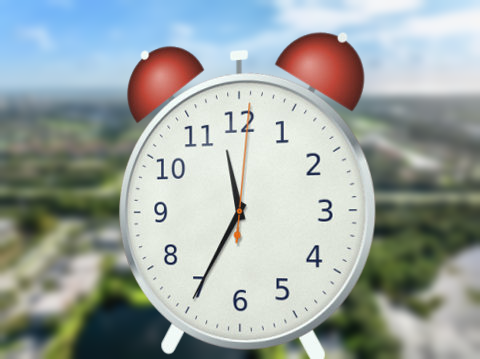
11:35:01
